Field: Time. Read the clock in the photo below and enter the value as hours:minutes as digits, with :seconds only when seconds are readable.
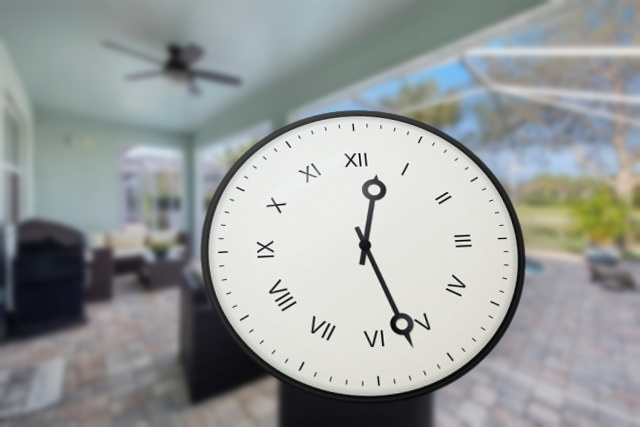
12:27
